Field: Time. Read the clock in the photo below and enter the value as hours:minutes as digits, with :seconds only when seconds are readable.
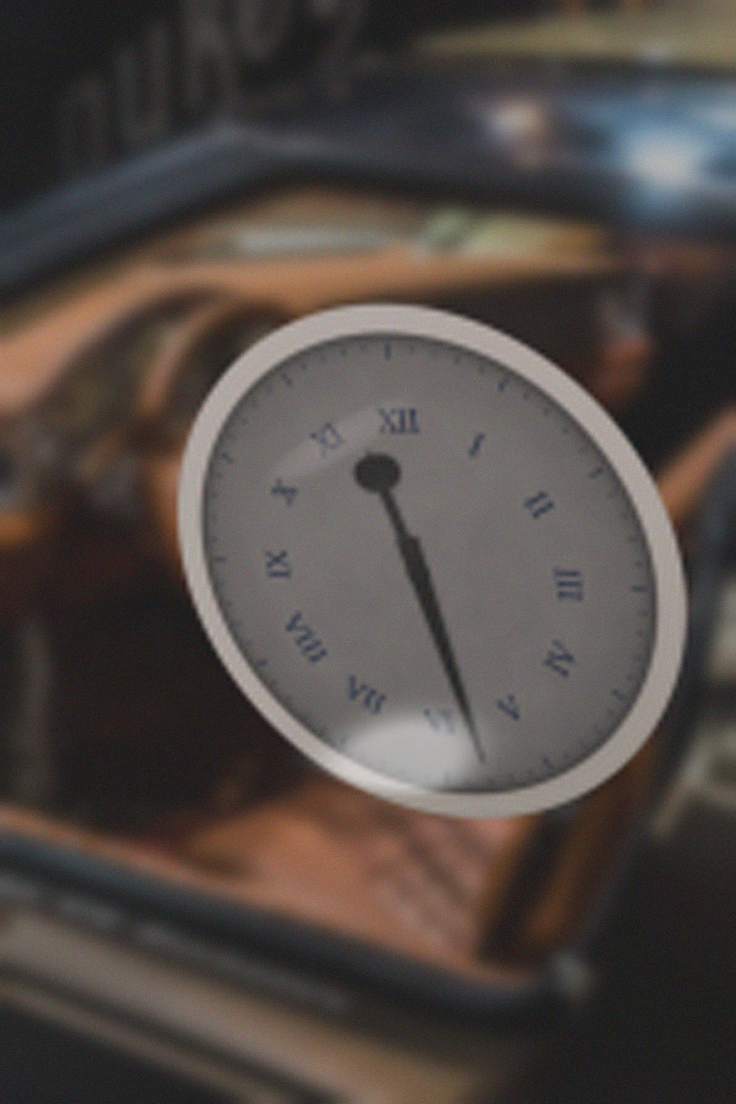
11:28
